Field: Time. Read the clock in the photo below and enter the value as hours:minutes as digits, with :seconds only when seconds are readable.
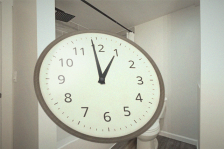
12:59
